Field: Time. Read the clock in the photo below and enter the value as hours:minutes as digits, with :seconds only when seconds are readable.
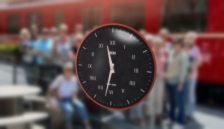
11:32
